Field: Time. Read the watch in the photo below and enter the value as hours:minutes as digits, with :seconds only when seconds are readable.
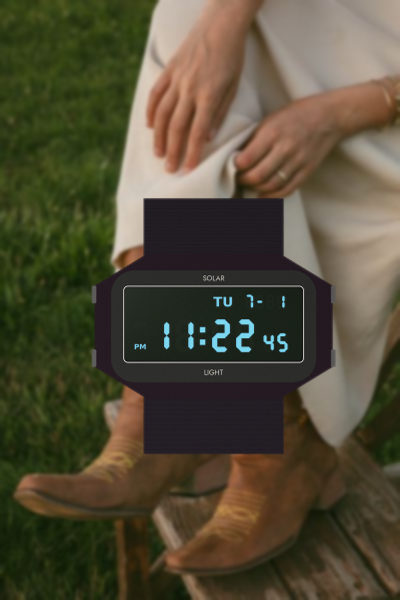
11:22:45
